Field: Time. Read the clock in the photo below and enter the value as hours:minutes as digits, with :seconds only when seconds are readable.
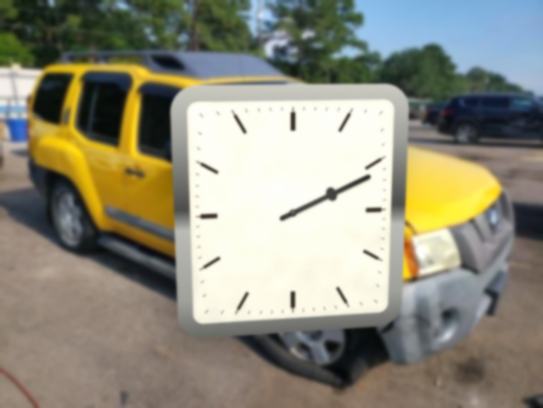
2:11
